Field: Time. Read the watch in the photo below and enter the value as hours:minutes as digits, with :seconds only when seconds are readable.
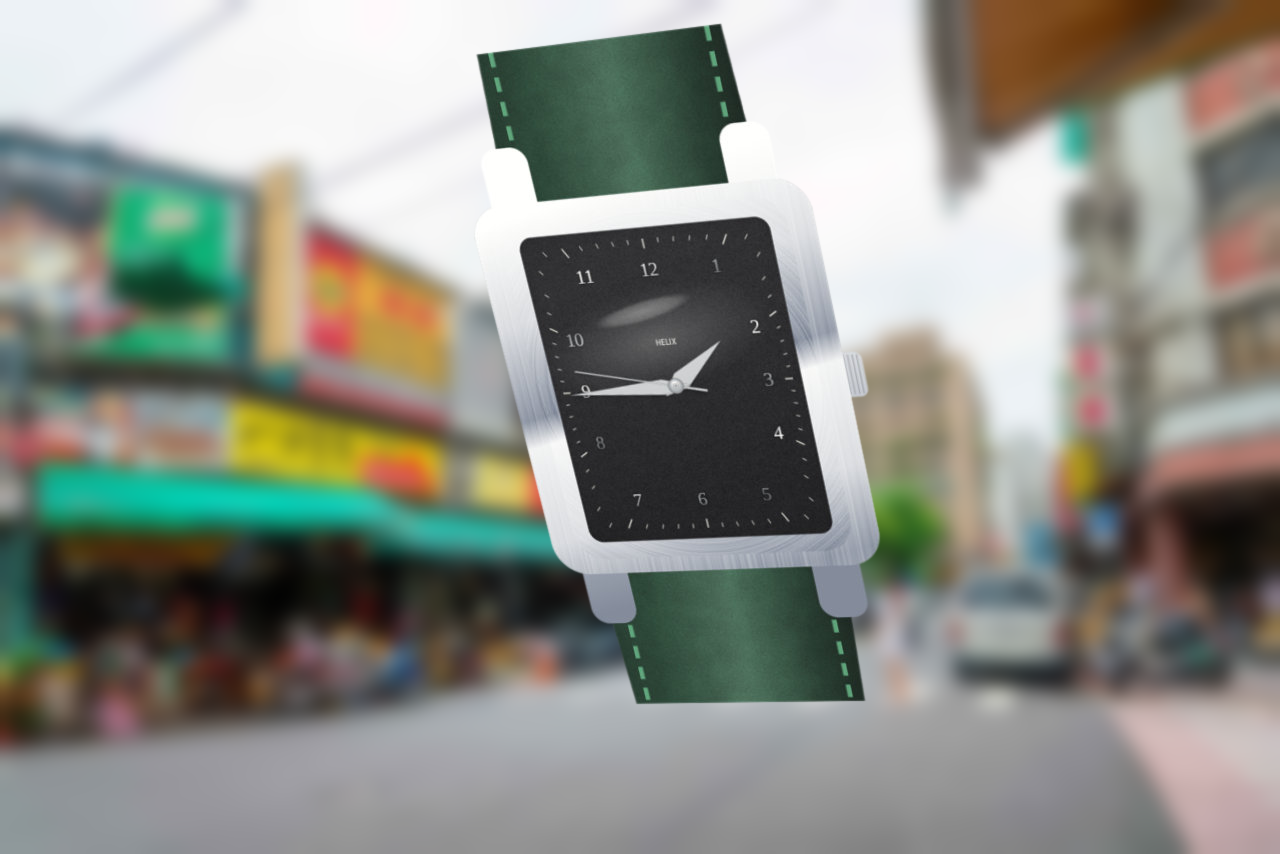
1:44:47
